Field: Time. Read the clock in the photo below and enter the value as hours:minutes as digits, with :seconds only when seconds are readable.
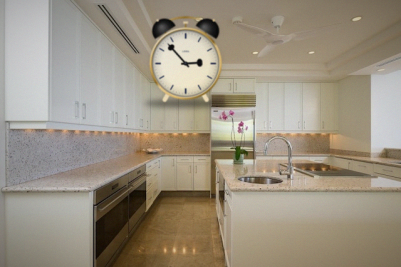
2:53
